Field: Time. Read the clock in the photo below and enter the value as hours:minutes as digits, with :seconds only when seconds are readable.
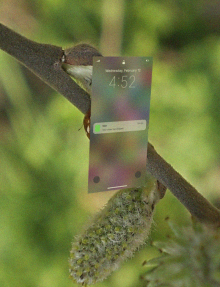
4:52
